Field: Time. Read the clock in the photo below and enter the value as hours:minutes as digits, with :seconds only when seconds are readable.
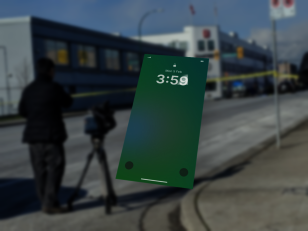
3:59
